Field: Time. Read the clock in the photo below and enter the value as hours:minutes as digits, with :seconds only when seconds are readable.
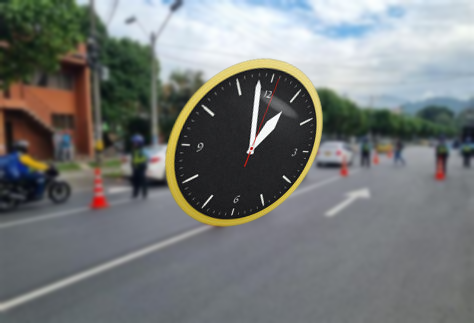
12:58:01
